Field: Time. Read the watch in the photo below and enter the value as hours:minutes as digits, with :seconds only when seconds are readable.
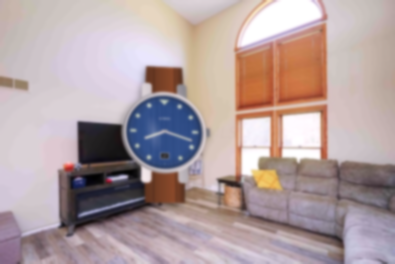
8:18
